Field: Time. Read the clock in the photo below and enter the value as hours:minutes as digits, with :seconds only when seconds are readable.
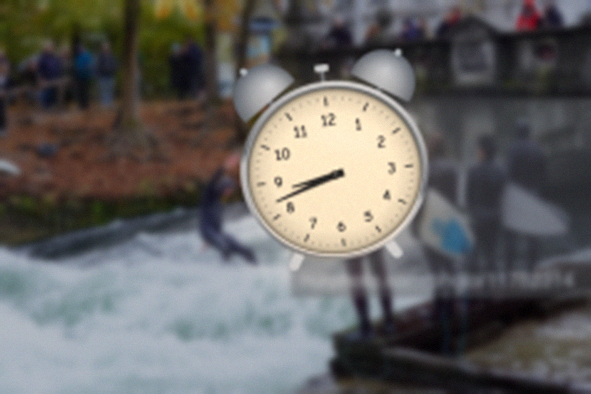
8:42
